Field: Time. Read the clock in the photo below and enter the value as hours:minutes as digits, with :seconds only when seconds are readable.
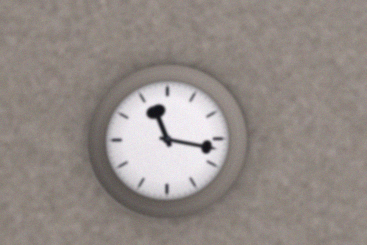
11:17
